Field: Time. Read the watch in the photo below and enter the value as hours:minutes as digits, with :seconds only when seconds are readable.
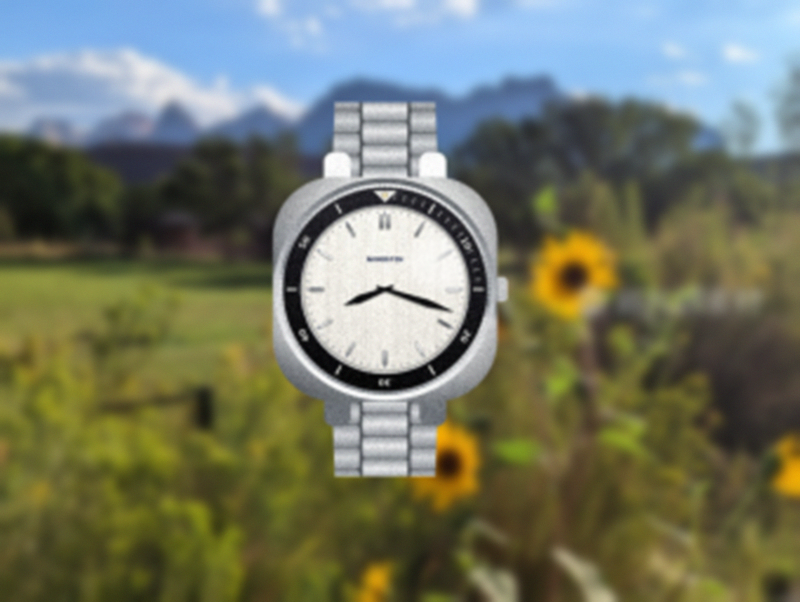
8:18
